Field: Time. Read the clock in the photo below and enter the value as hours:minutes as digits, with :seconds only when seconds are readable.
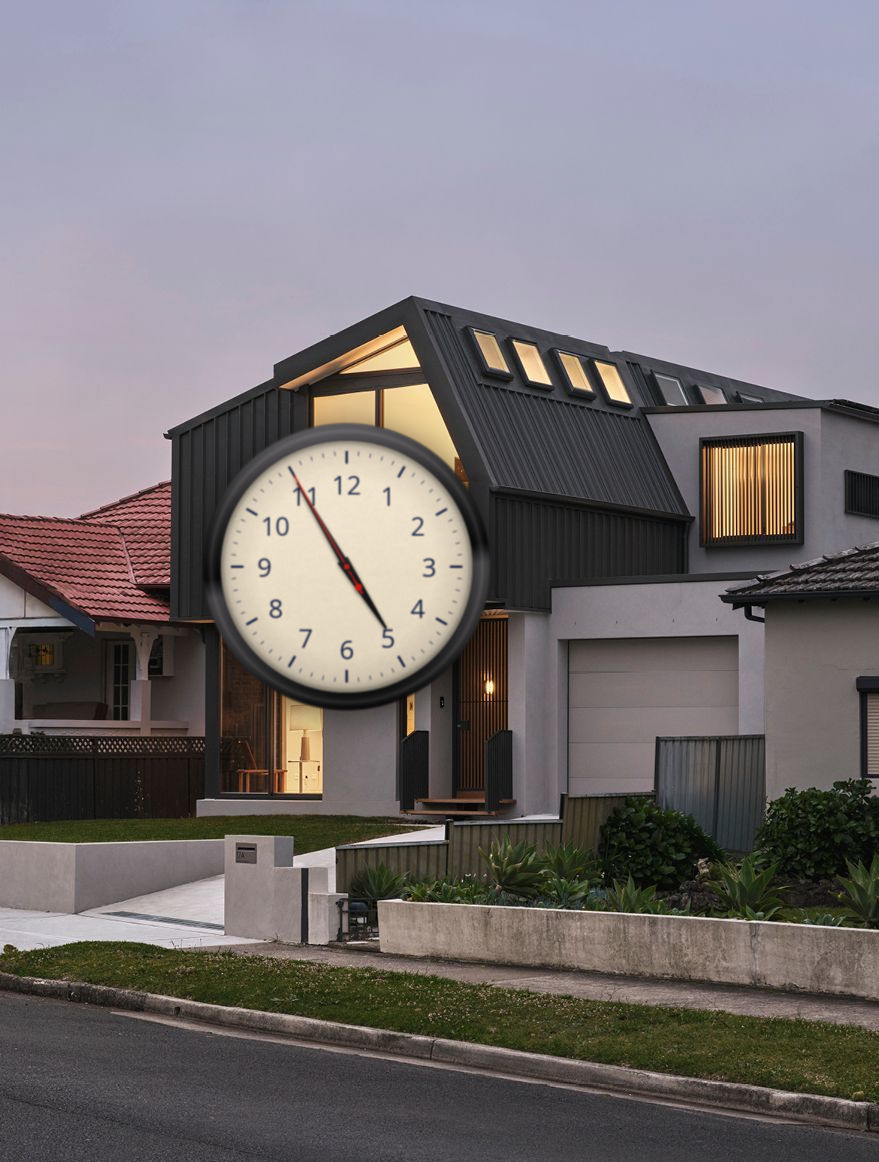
4:54:55
